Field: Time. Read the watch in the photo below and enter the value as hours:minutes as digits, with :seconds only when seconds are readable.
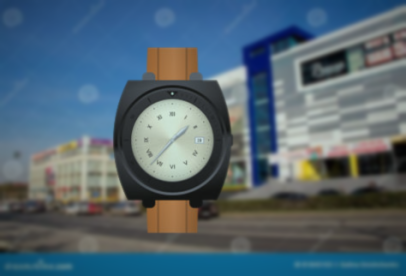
1:37
